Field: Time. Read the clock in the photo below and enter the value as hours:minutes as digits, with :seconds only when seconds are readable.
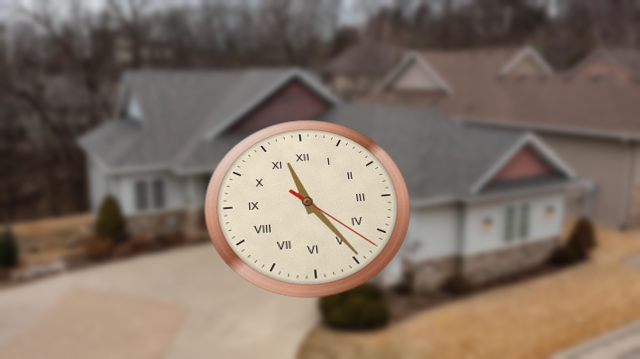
11:24:22
